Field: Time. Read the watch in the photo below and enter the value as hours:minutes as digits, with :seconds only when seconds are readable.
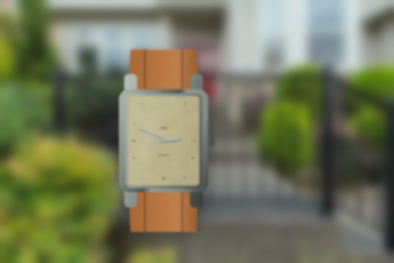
2:49
